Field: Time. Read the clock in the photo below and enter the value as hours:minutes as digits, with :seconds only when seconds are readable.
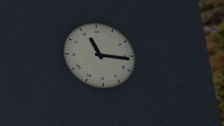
11:16
